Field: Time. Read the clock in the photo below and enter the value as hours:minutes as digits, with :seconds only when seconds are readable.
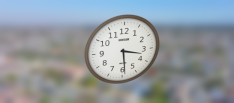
3:29
